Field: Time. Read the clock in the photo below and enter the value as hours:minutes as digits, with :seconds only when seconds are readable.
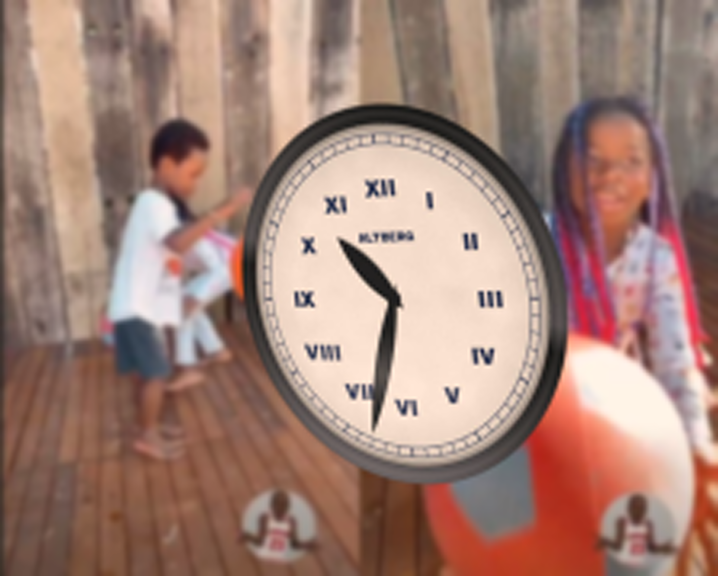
10:33
